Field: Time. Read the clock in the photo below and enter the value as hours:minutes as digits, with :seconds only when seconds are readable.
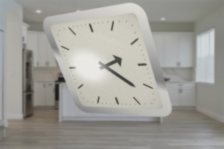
2:22
